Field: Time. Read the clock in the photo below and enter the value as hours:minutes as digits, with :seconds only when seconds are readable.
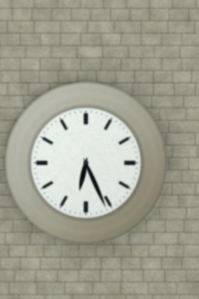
6:26
